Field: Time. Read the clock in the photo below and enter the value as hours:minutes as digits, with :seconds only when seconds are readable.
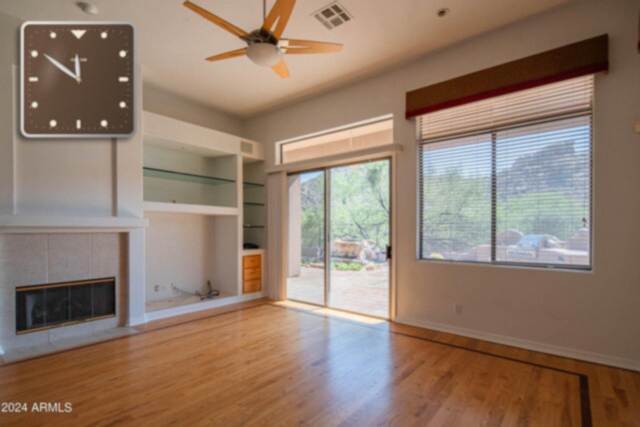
11:51
